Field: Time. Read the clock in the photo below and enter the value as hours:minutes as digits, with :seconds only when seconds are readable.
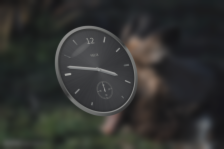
3:47
